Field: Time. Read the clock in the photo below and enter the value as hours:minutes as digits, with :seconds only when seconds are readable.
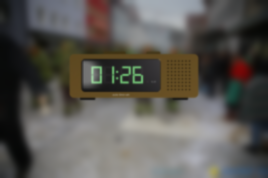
1:26
